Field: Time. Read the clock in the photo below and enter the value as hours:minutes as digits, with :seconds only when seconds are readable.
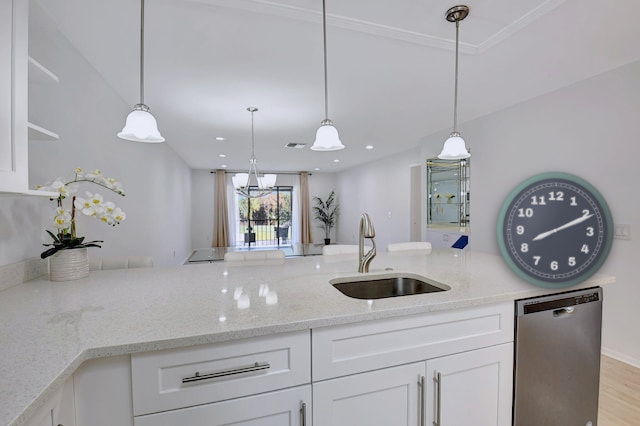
8:11
